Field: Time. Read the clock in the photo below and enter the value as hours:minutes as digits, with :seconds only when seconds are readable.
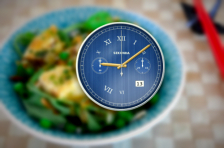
9:09
